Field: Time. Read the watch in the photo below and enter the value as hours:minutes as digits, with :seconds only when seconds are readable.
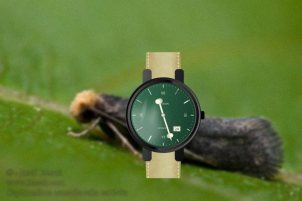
11:27
